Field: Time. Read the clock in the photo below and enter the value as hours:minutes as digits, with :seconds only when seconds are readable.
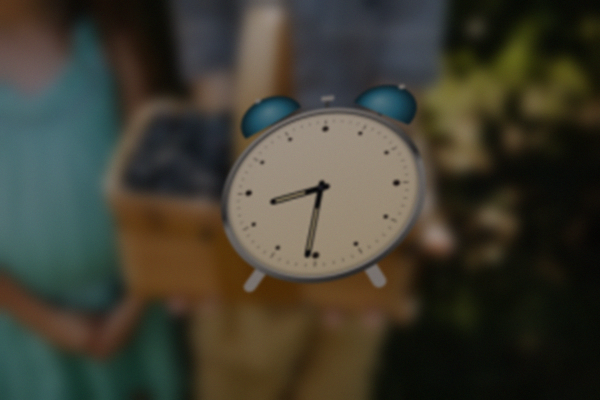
8:31
